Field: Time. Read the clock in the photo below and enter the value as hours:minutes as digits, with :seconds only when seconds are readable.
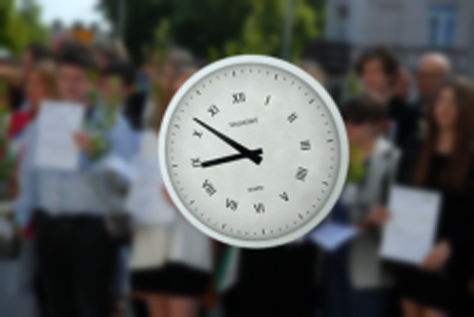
8:52
